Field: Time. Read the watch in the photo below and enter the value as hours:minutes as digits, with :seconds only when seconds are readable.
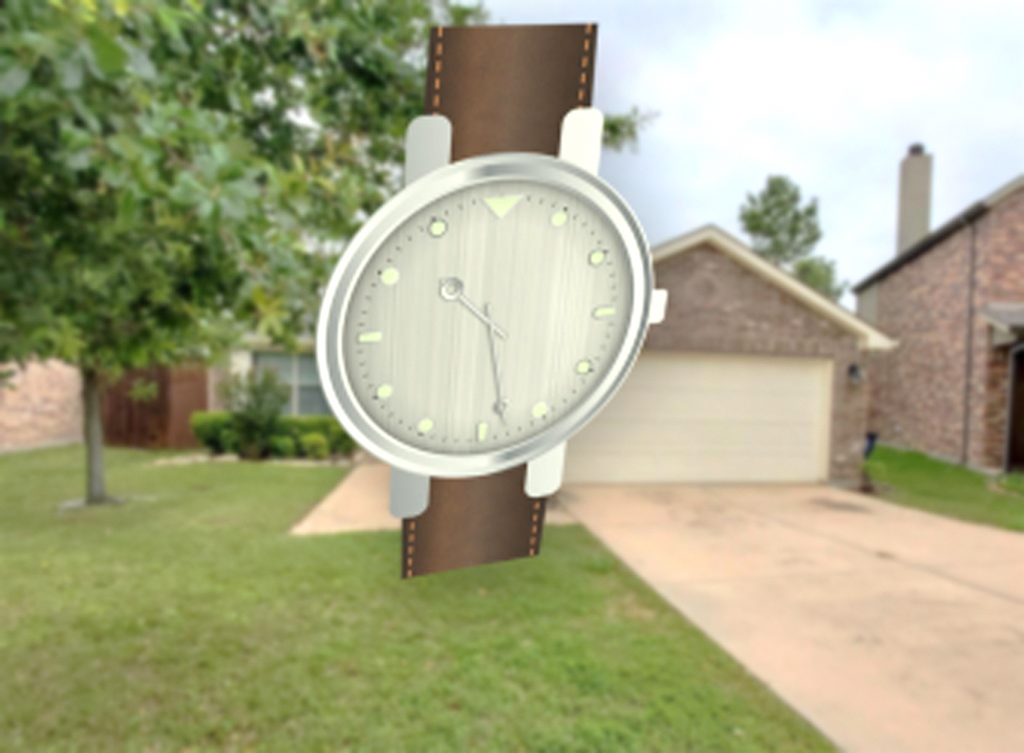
10:28
